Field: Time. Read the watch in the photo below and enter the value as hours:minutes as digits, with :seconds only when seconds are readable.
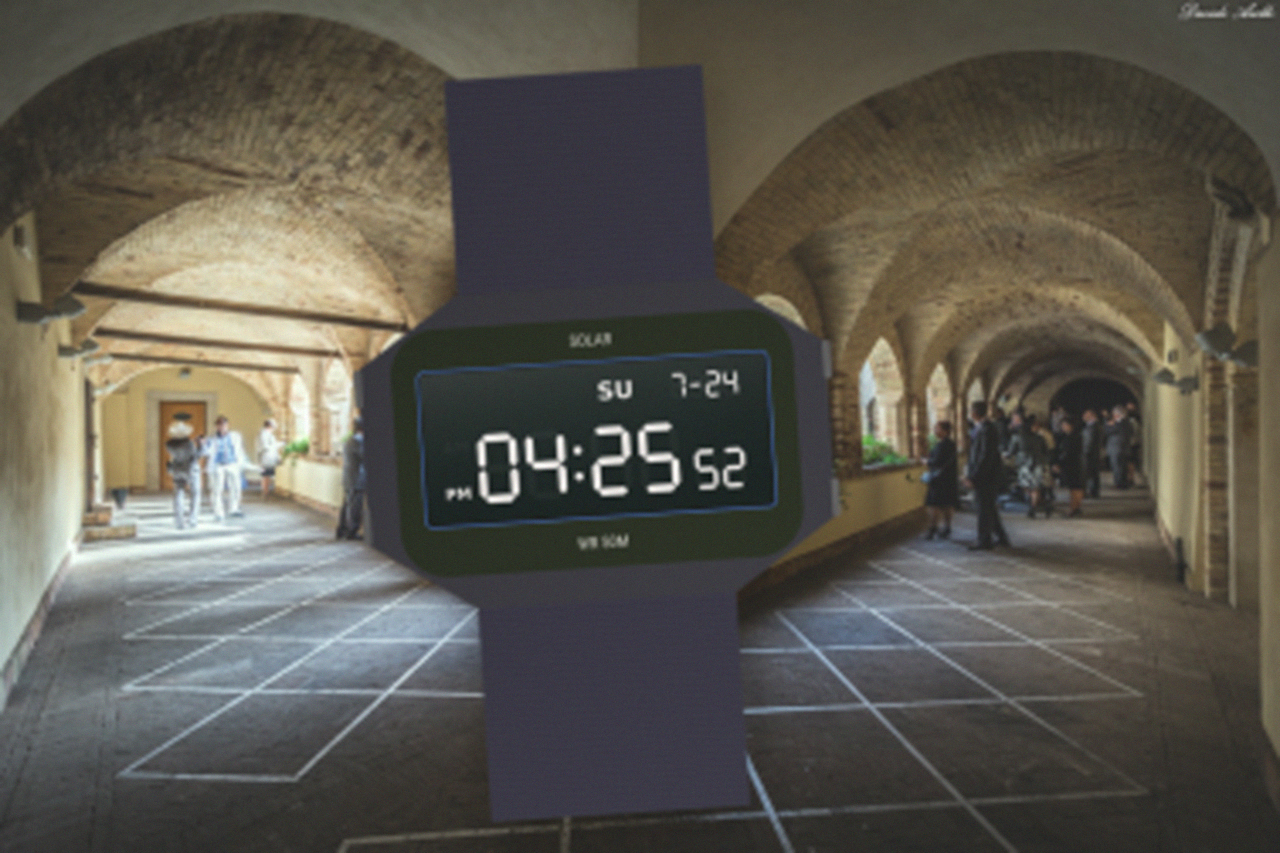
4:25:52
